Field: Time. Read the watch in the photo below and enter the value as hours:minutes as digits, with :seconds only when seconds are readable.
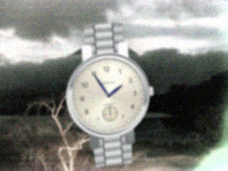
1:55
